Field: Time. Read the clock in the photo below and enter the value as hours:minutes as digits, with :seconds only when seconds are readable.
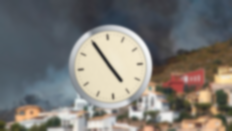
4:55
